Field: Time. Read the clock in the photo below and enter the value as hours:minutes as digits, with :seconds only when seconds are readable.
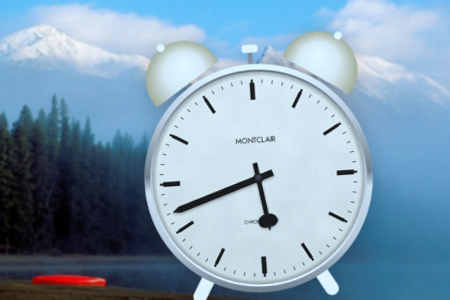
5:42
